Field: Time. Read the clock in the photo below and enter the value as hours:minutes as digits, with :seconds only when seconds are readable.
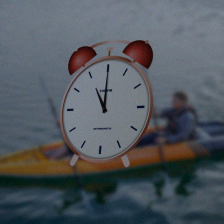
11:00
